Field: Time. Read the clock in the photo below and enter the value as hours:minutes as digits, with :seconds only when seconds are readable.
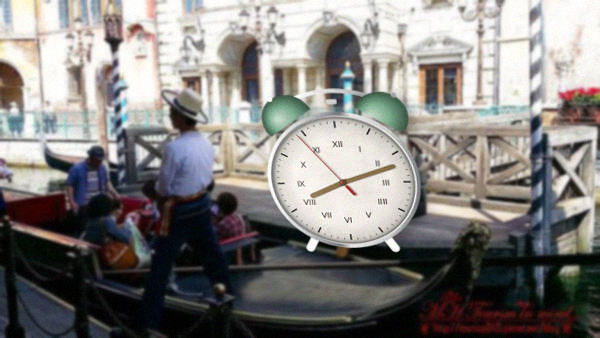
8:11:54
